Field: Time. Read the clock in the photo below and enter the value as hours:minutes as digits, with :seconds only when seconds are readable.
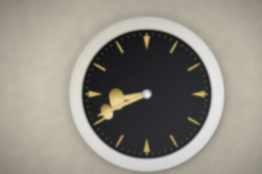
8:41
